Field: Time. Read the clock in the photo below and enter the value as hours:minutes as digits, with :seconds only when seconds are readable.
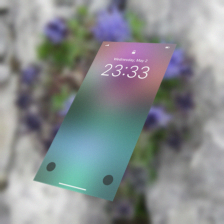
23:33
